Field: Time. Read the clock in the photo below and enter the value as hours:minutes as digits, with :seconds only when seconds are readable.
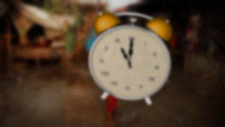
11:00
